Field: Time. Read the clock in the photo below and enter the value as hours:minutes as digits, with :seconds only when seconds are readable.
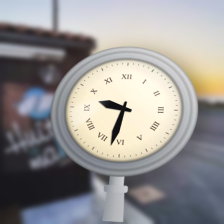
9:32
